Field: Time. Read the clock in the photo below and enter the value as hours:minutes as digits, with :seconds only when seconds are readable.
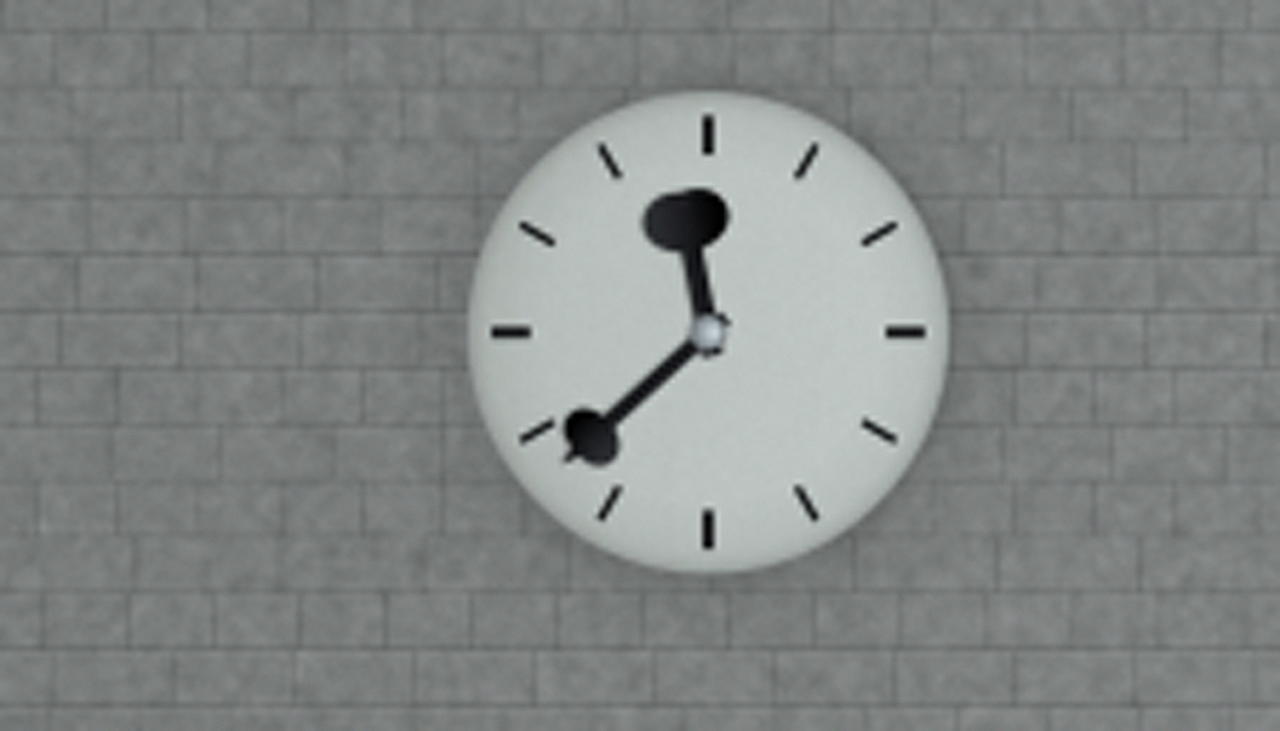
11:38
